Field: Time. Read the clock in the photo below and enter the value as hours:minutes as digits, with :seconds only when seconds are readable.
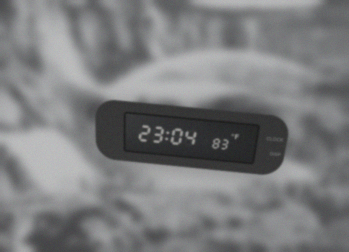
23:04
